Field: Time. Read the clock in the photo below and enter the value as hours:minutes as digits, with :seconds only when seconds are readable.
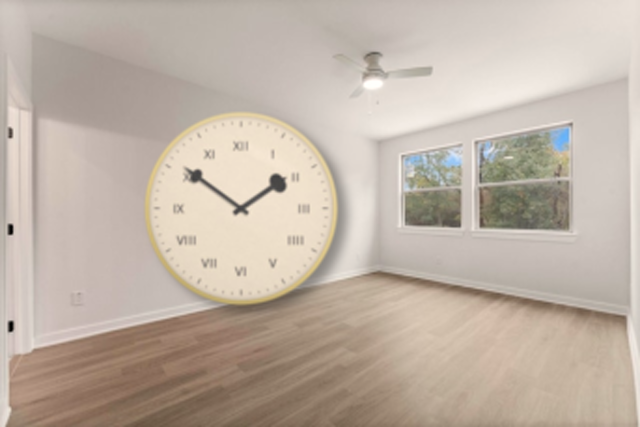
1:51
